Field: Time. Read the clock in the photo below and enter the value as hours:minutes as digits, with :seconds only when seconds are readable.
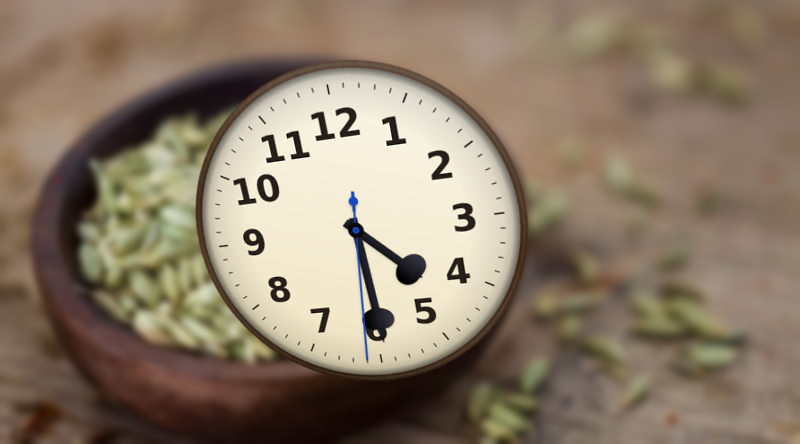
4:29:31
